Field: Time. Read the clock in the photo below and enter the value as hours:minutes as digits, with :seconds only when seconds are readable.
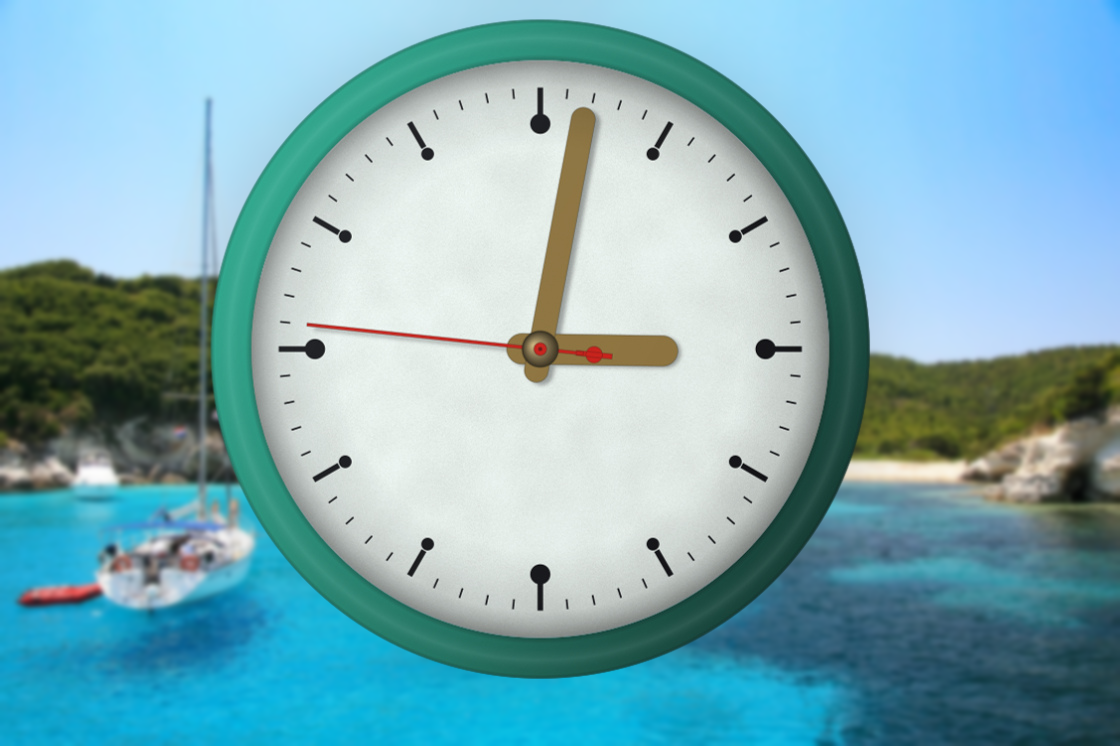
3:01:46
